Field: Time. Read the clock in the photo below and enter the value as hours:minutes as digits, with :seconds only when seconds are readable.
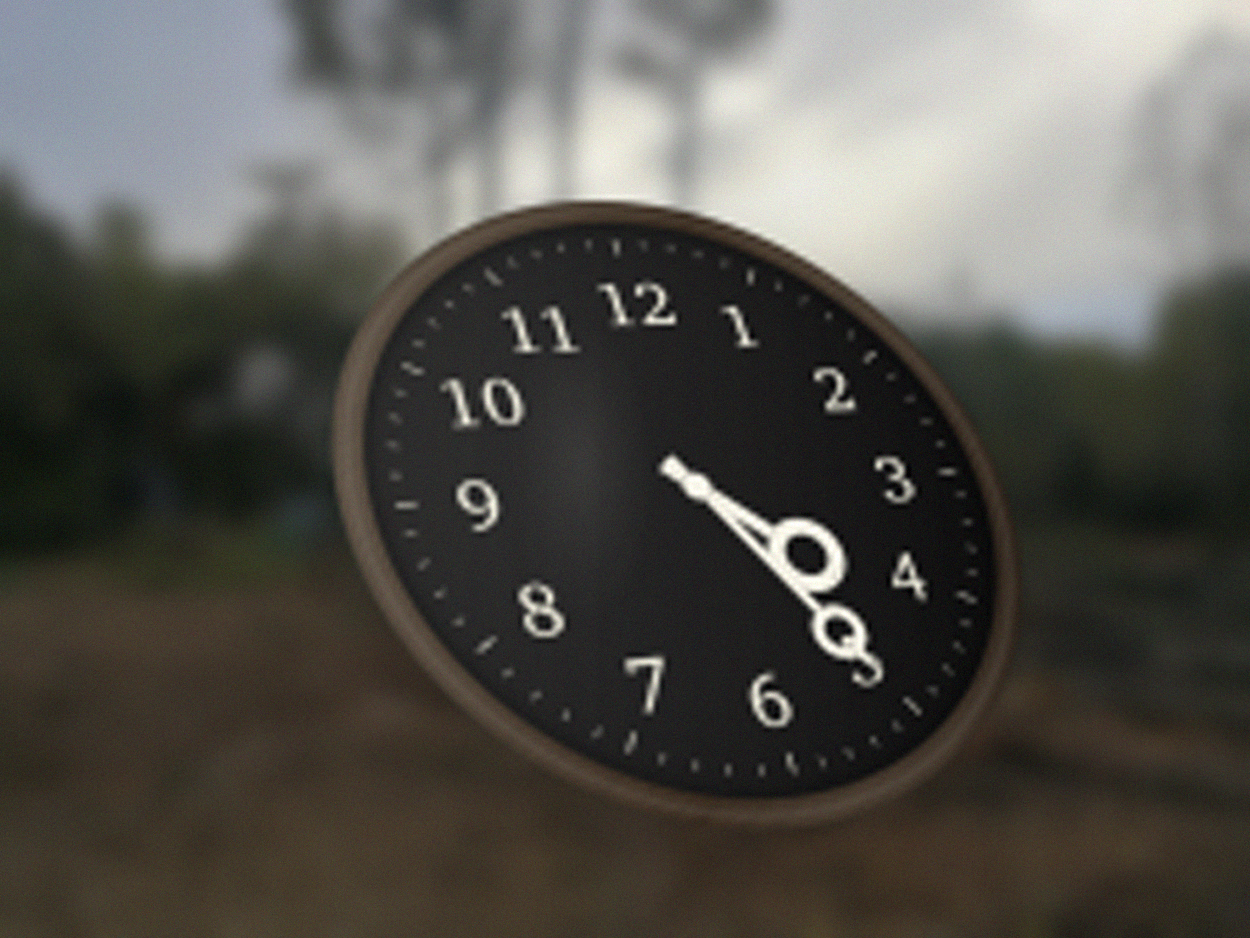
4:25
